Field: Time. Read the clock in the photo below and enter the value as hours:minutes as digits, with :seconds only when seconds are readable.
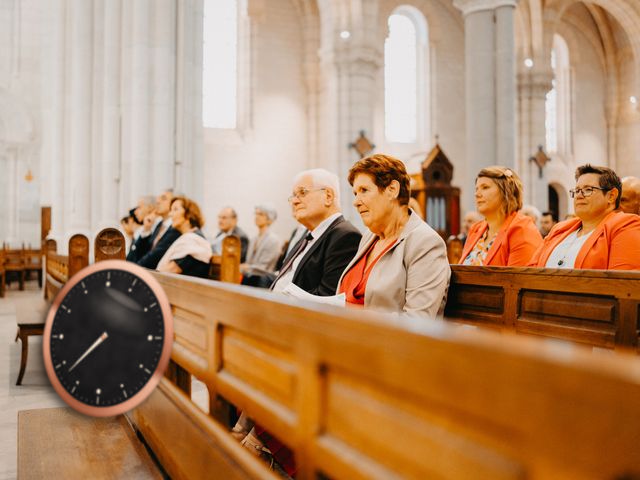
7:38
